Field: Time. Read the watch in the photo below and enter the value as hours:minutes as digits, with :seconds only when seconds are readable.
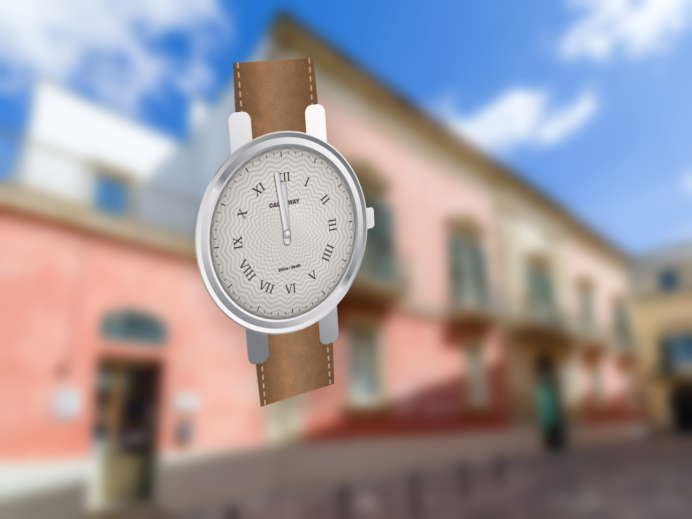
11:59
